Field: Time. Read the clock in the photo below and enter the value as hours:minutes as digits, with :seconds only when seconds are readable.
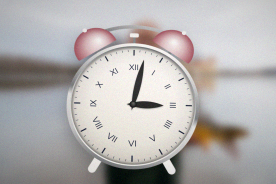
3:02
